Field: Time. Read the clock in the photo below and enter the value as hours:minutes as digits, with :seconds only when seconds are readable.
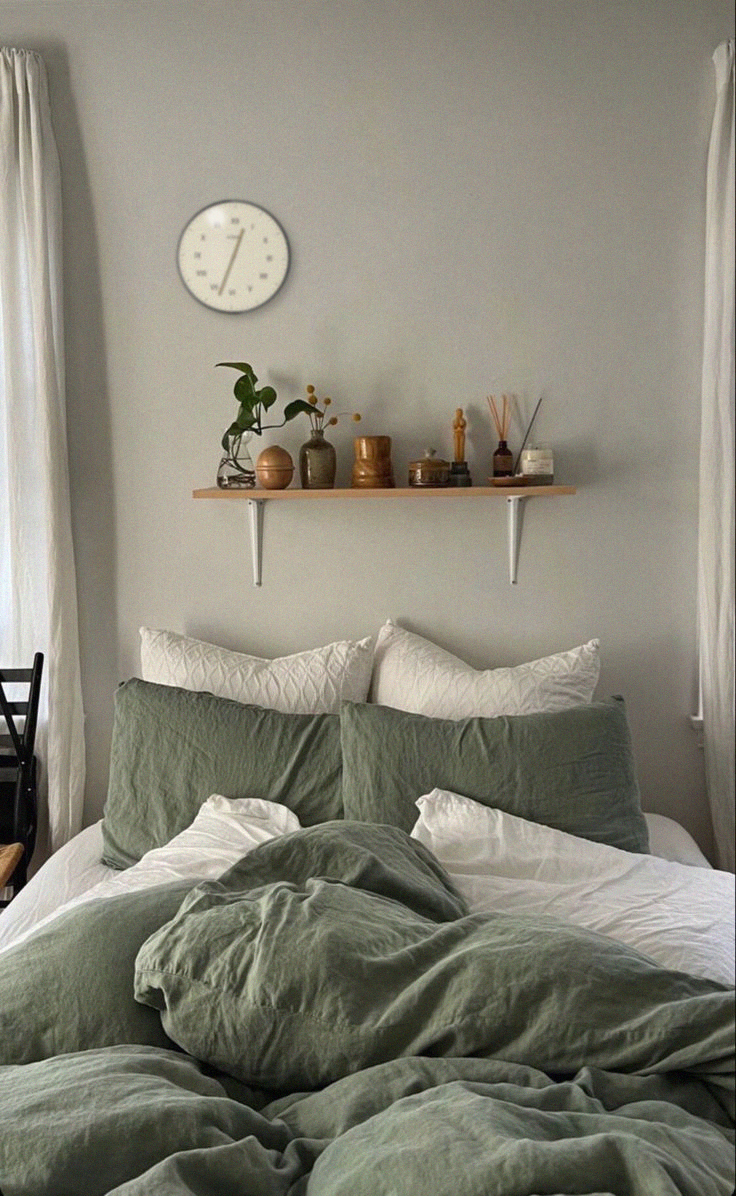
12:33
